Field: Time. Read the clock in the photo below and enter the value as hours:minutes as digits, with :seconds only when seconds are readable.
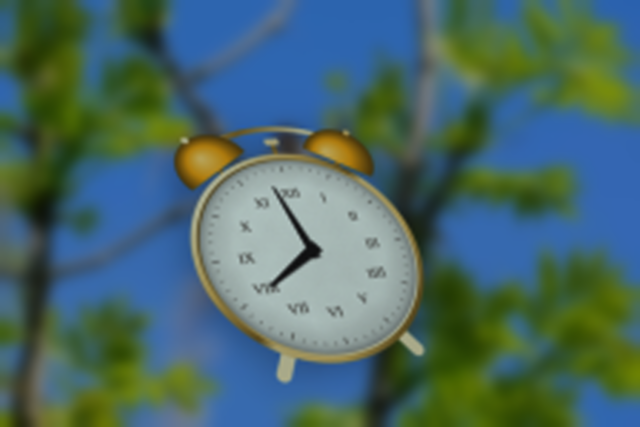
7:58
